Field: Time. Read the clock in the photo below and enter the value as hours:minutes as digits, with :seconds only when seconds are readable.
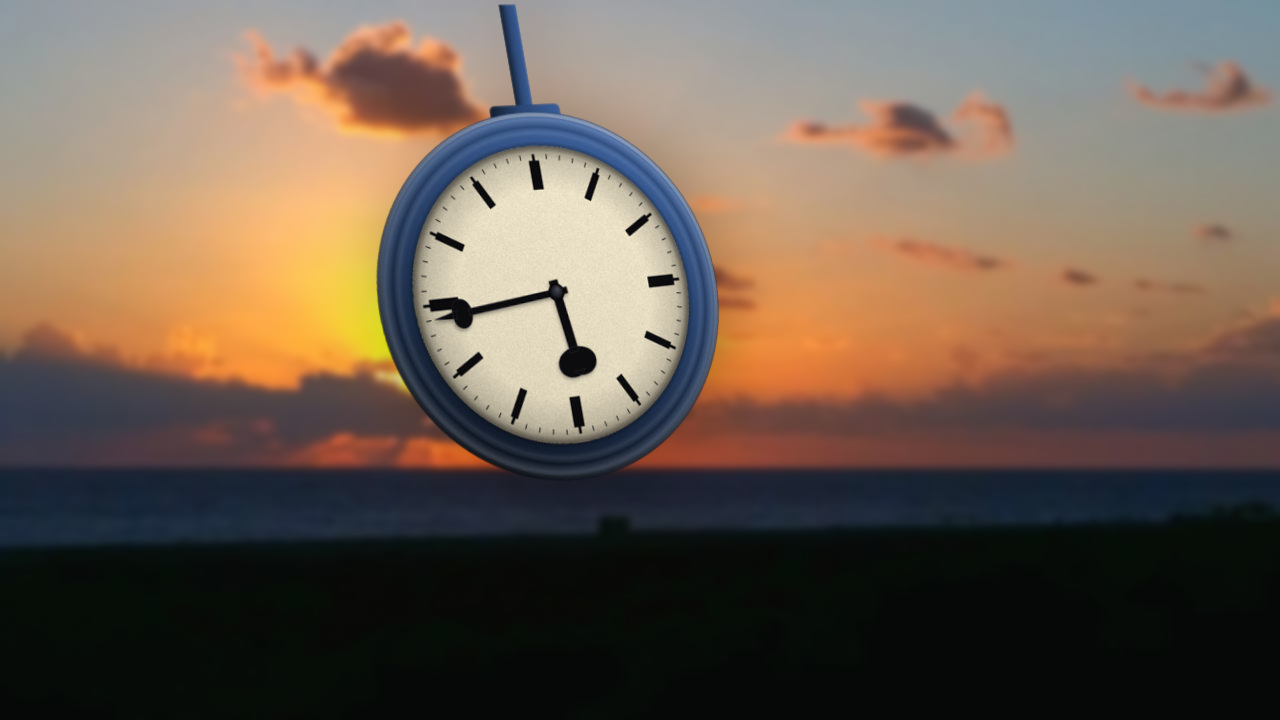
5:44
